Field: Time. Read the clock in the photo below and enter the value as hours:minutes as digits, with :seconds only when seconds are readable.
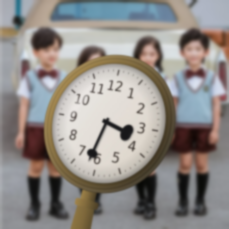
3:32
